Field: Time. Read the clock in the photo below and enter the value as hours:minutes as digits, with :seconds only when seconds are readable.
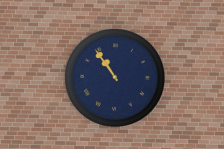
10:54
